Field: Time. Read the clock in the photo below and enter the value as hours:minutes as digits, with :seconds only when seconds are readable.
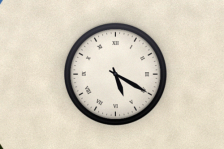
5:20
